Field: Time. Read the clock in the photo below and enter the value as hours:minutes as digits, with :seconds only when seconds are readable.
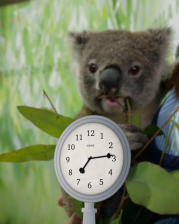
7:14
